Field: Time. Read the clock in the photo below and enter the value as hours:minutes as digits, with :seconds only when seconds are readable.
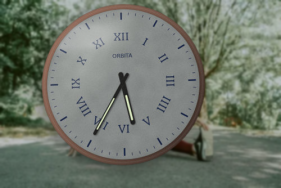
5:35
